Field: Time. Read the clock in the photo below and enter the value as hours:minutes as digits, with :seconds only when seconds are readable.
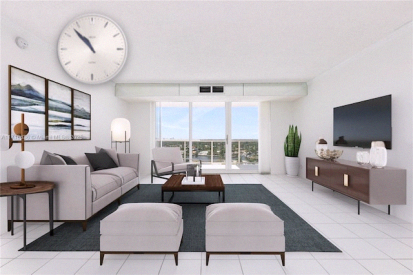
10:53
